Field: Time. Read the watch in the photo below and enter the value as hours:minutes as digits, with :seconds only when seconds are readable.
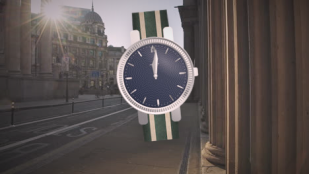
12:01
